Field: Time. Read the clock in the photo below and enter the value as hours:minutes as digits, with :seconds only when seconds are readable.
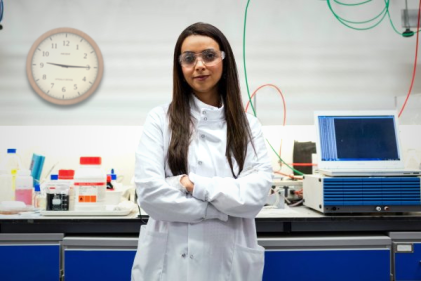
9:15
